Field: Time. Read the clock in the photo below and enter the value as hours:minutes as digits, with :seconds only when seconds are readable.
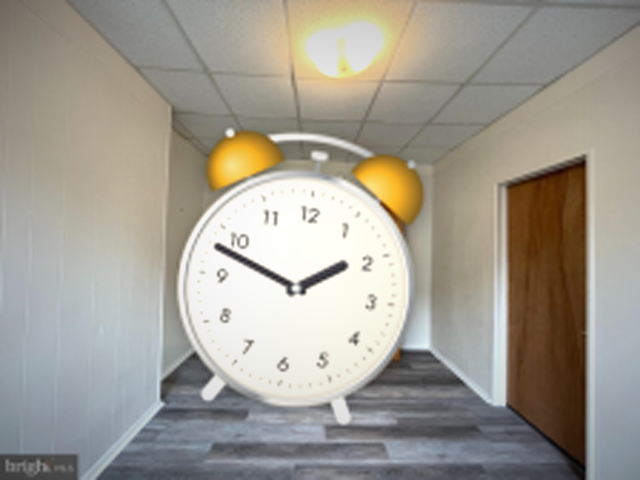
1:48
